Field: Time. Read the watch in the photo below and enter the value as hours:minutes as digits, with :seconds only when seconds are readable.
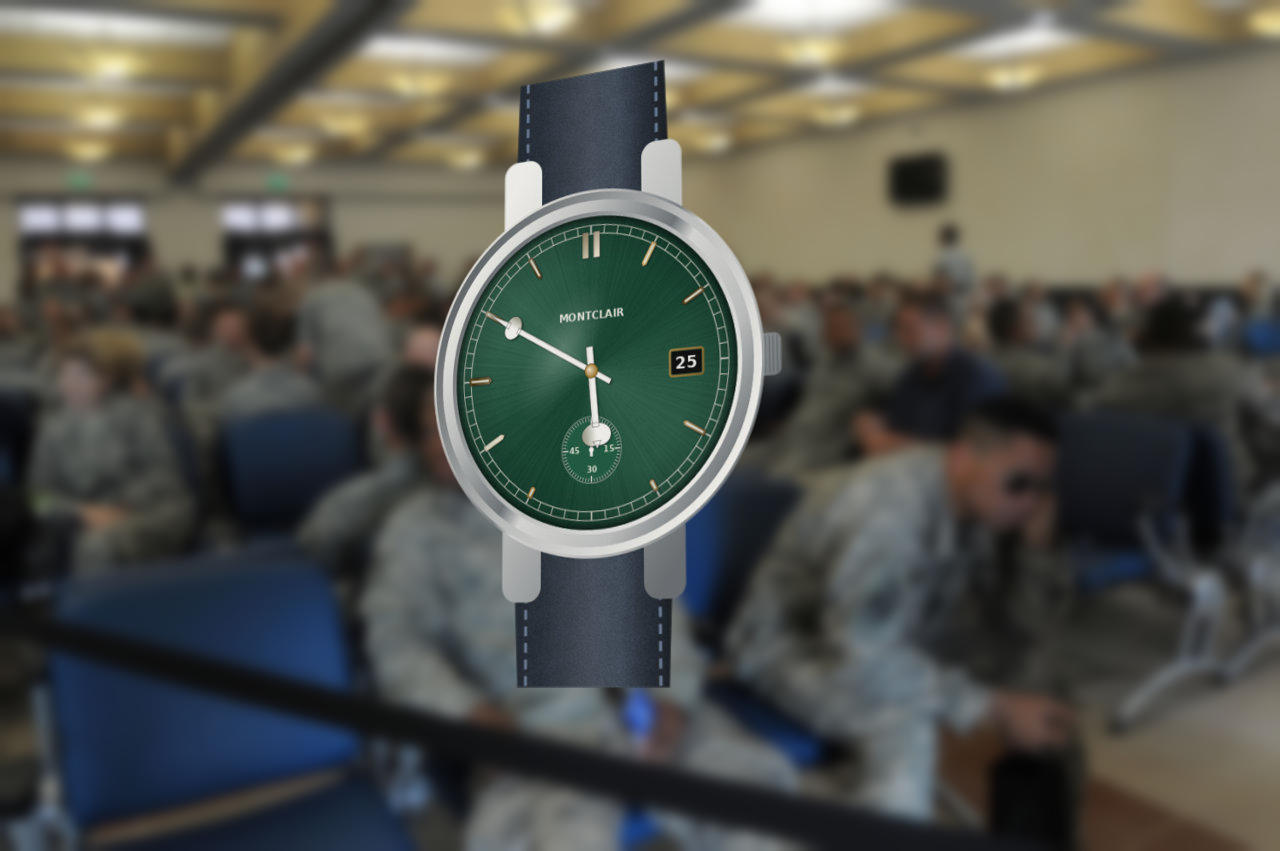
5:50
